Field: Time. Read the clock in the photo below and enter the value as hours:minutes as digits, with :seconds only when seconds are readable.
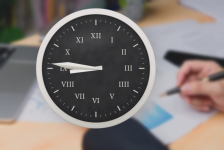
8:46
